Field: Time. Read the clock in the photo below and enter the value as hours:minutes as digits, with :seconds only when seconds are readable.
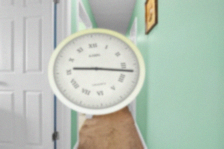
9:17
